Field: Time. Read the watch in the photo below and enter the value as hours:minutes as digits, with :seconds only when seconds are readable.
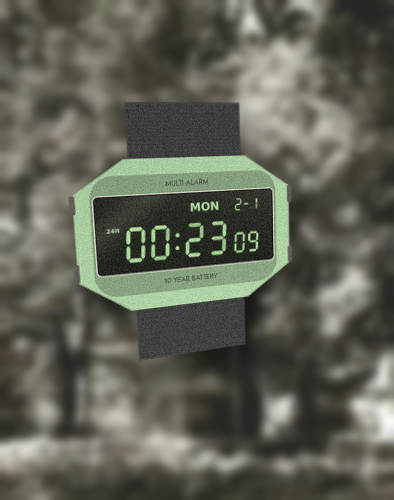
0:23:09
